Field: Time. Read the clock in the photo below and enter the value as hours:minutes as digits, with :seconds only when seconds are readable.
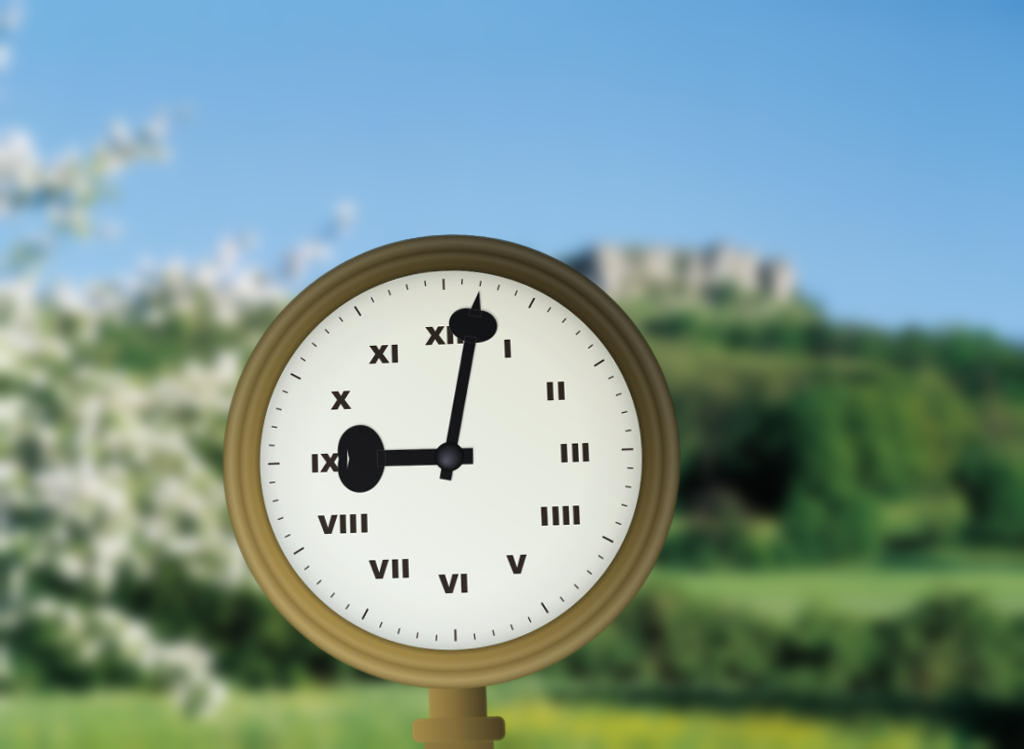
9:02
